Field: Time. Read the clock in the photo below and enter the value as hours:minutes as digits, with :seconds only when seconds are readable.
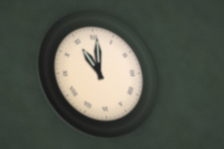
11:01
